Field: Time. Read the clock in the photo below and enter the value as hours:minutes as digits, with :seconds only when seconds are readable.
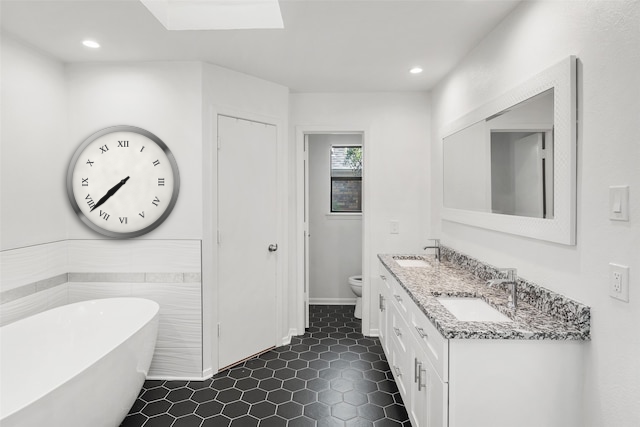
7:38
